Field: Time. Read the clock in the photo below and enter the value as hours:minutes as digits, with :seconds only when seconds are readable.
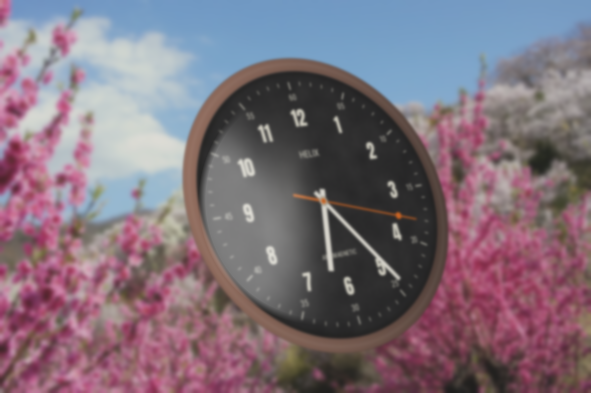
6:24:18
